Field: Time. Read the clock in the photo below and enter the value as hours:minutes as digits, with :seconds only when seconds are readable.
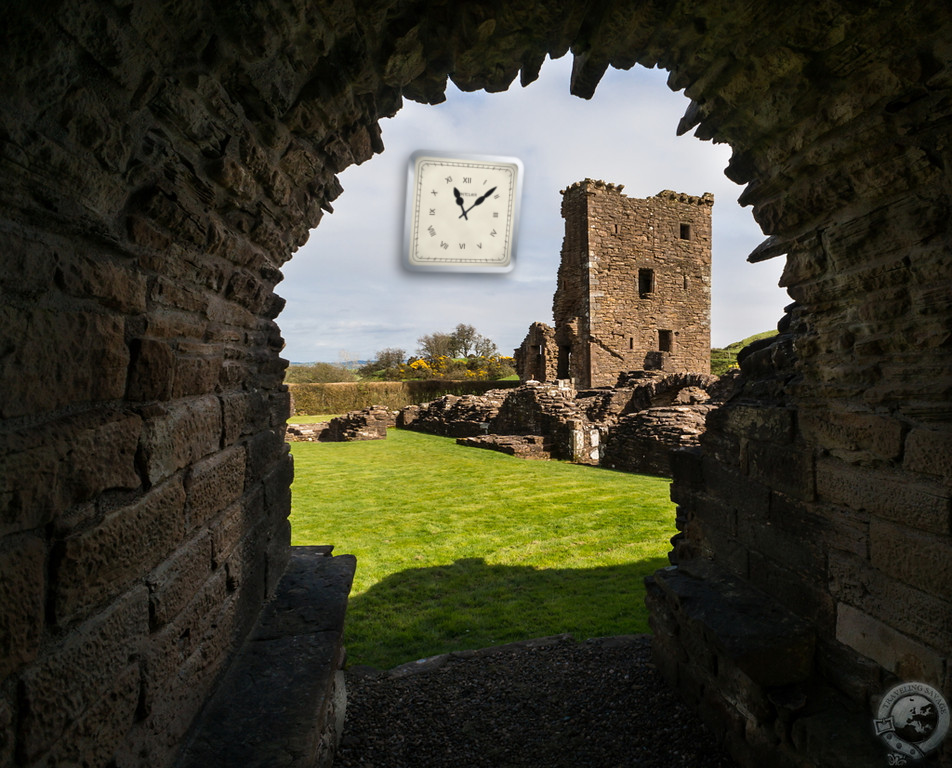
11:08
